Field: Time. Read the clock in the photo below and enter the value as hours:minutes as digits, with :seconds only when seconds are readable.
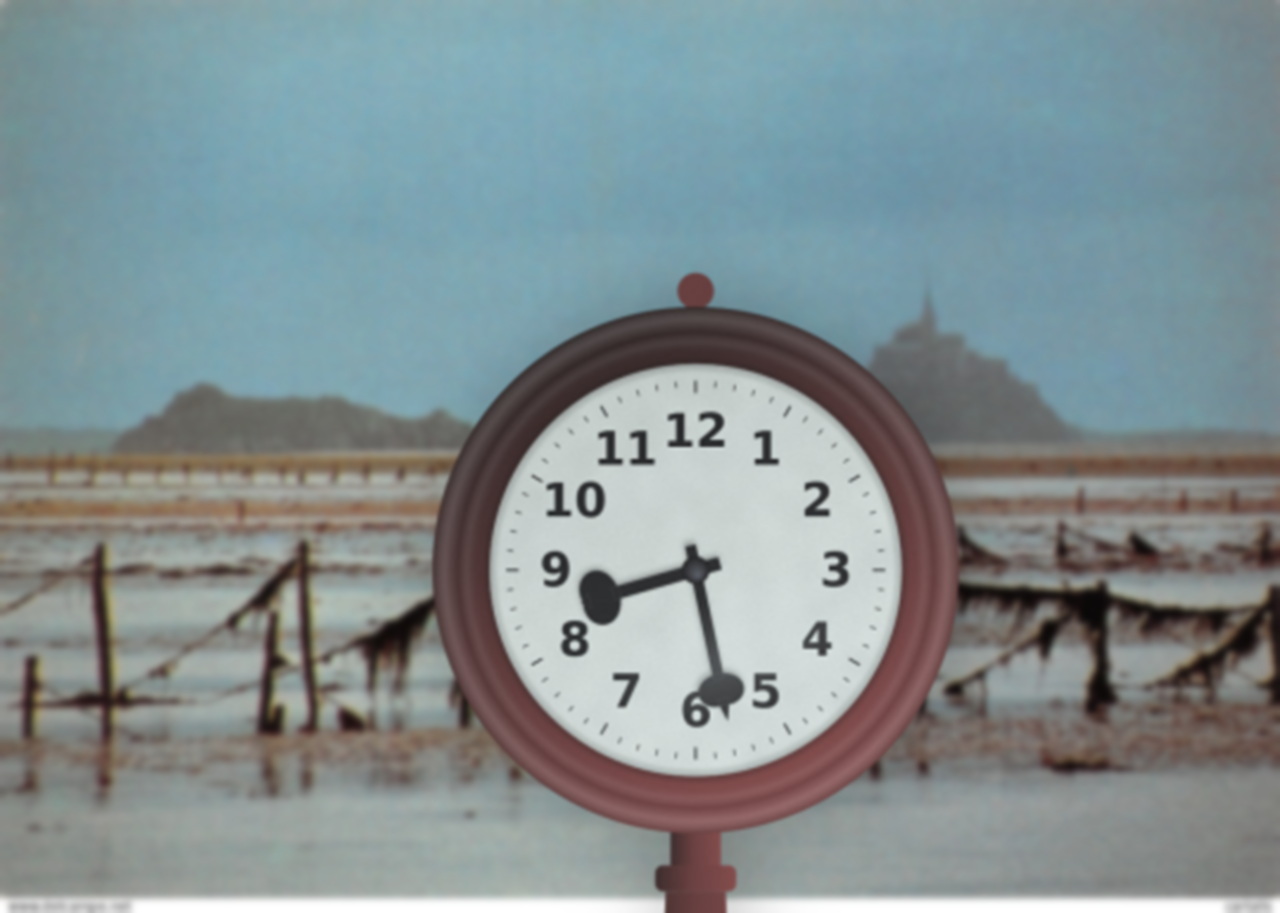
8:28
